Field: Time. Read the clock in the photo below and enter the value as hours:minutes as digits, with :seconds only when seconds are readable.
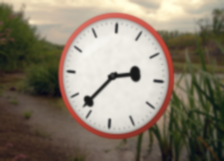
2:37
